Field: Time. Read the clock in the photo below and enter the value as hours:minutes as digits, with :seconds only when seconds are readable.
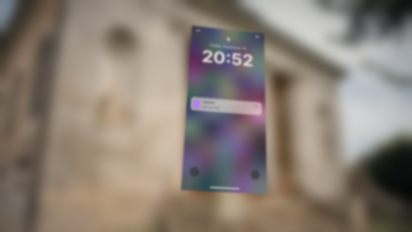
20:52
